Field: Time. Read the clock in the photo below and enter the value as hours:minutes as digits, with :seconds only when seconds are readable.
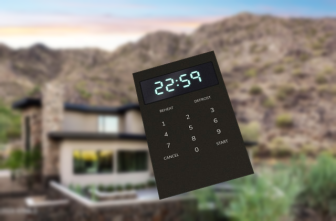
22:59
